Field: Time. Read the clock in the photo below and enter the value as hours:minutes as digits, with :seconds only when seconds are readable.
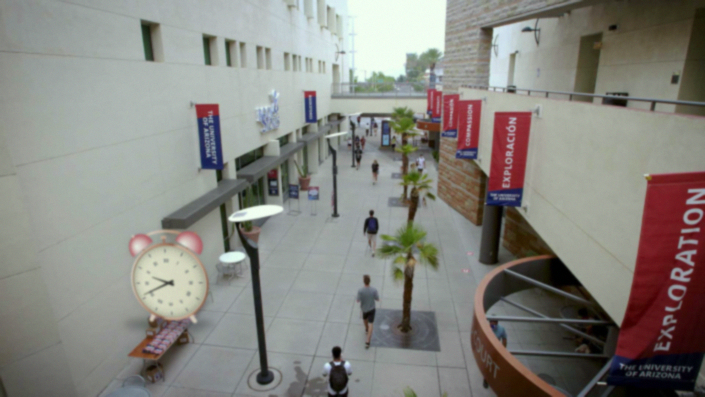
9:41
